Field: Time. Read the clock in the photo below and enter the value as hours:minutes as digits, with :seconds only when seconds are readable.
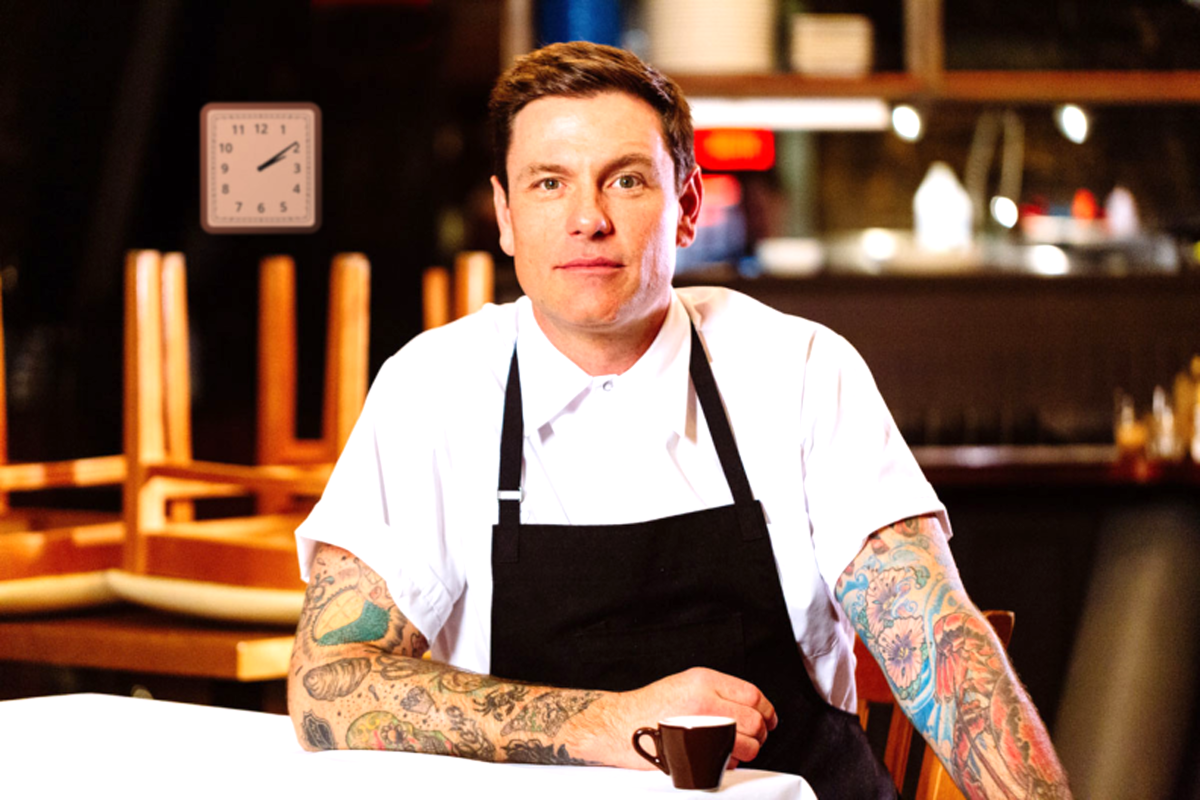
2:09
